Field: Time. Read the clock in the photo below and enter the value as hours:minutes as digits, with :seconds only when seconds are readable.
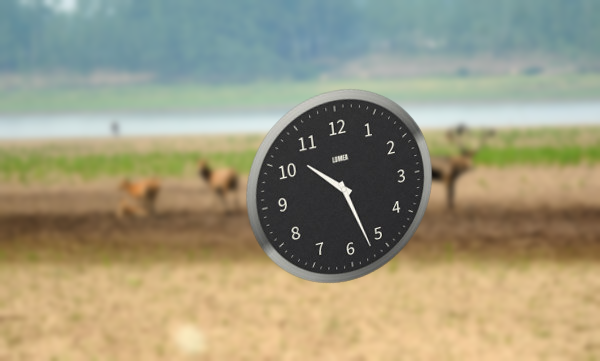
10:27
